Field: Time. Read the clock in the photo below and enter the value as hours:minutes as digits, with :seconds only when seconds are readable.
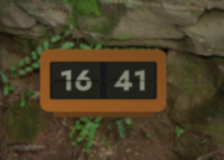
16:41
